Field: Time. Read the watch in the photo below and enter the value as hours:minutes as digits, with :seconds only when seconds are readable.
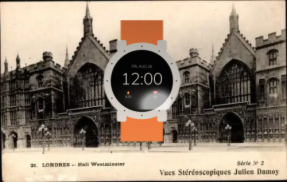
12:00
